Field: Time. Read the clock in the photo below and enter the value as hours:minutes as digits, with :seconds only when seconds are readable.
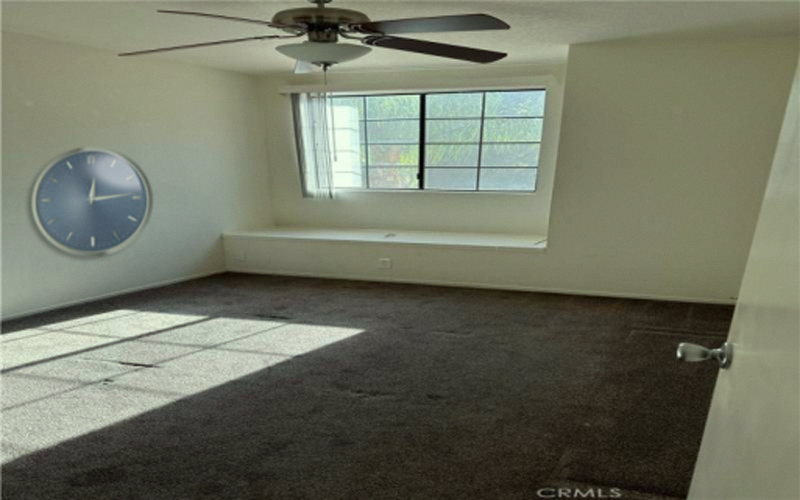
12:14
